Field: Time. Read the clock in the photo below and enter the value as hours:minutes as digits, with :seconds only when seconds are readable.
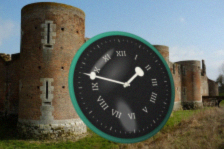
1:48
